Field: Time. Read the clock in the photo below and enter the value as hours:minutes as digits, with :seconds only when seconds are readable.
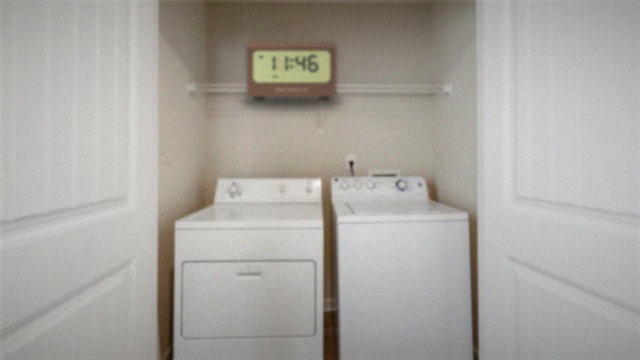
11:46
